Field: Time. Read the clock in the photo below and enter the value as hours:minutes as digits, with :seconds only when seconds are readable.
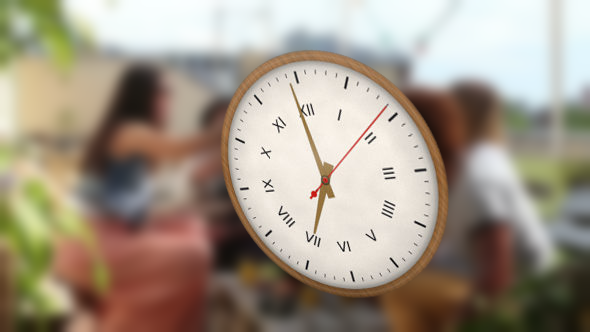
6:59:09
